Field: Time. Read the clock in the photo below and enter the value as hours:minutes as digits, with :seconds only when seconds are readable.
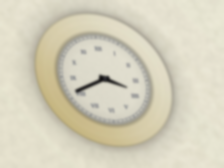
3:41
